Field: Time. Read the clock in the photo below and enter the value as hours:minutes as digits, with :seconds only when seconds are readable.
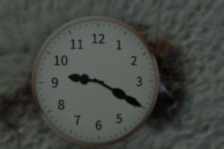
9:20
